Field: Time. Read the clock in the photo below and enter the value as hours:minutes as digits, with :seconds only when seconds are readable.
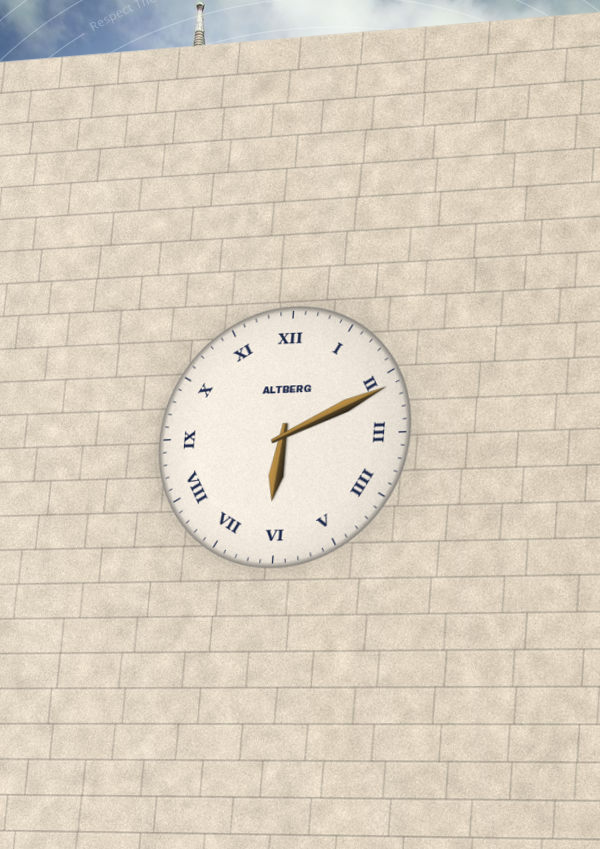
6:11
